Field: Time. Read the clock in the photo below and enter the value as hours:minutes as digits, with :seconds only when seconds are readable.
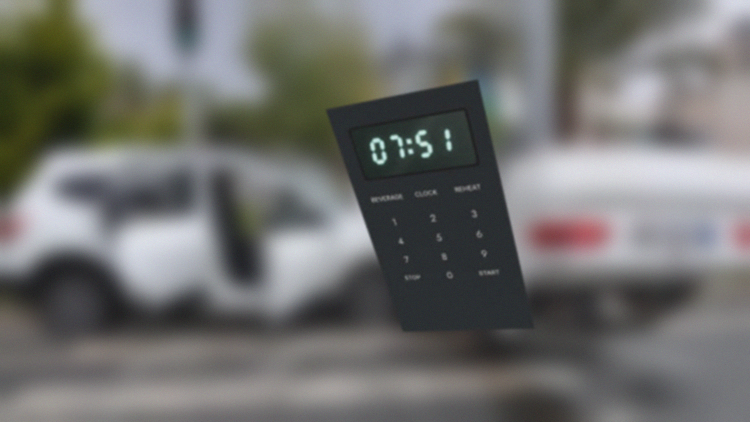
7:51
